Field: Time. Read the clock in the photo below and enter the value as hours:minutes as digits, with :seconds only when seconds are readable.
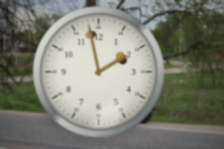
1:58
